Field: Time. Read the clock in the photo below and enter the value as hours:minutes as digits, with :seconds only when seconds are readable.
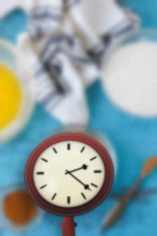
2:22
